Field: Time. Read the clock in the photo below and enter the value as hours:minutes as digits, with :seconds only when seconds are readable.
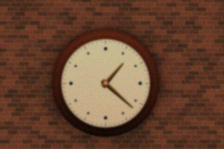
1:22
